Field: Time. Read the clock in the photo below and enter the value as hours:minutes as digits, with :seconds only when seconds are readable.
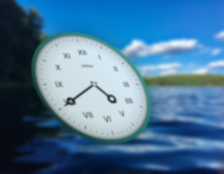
4:40
